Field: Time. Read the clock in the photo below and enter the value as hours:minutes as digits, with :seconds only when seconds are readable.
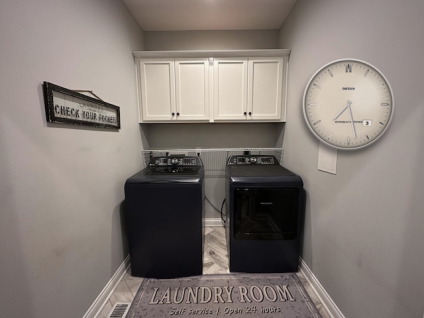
7:28
